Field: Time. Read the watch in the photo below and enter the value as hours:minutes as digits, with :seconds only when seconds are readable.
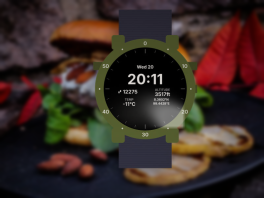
20:11
